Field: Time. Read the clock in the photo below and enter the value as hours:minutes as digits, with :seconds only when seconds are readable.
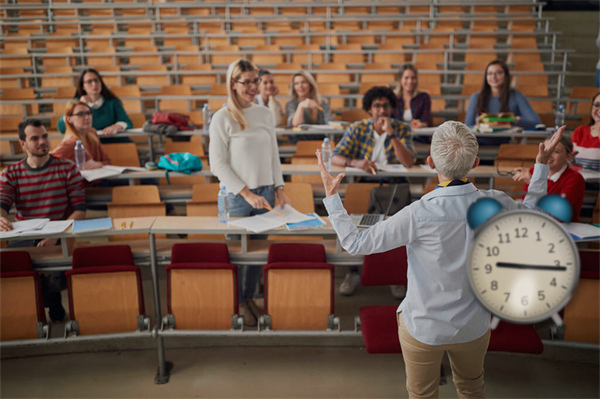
9:16
